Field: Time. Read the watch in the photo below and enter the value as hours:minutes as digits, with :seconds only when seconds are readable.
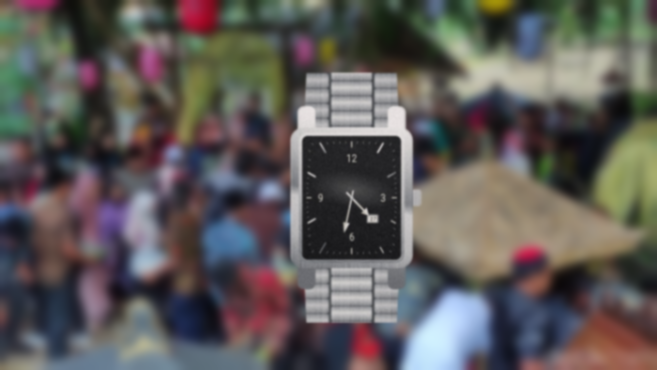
4:32
